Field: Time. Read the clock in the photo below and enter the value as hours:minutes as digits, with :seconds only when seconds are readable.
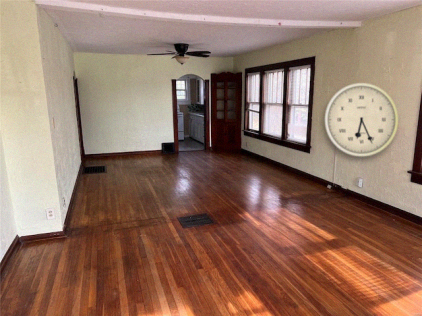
6:26
